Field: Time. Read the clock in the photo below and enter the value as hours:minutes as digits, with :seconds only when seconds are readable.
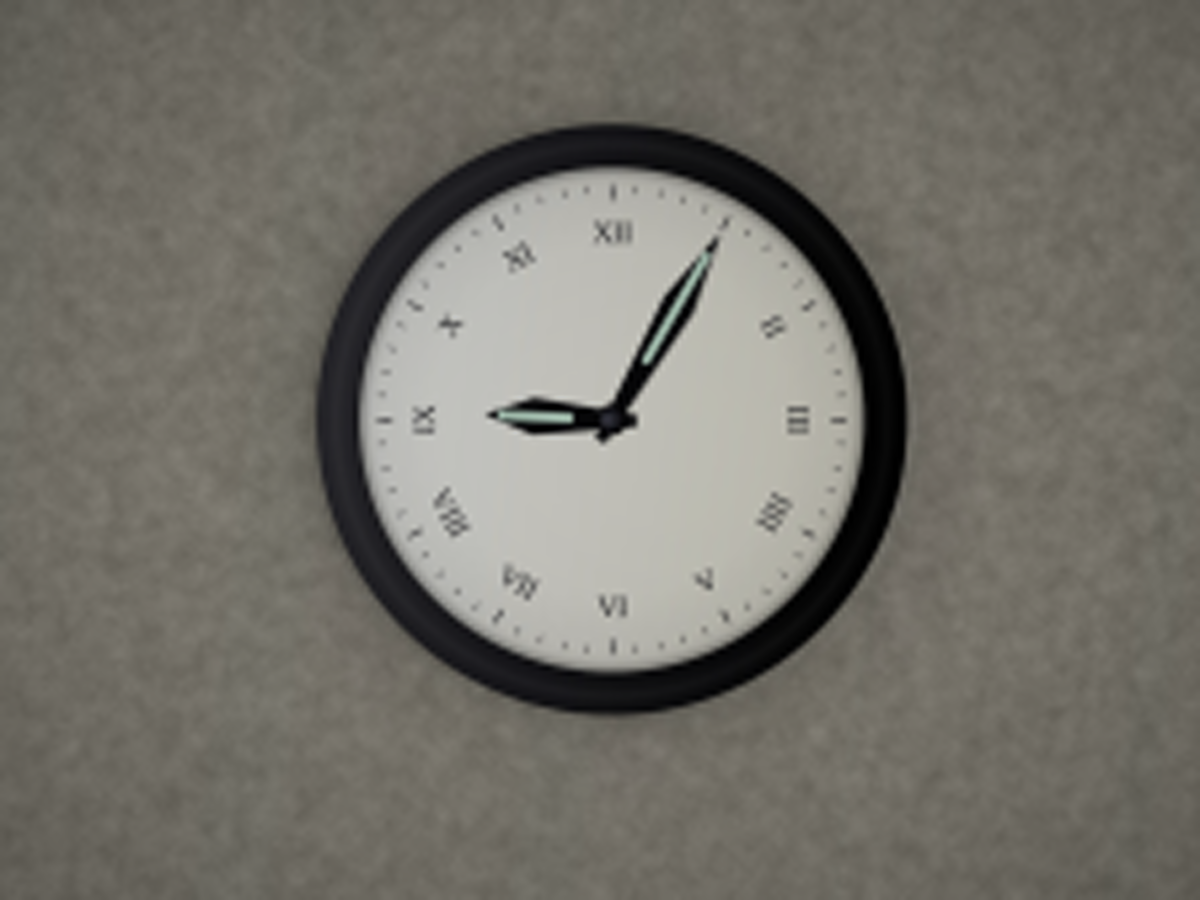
9:05
